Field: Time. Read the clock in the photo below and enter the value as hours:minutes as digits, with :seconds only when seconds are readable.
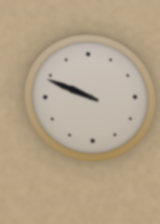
9:49
